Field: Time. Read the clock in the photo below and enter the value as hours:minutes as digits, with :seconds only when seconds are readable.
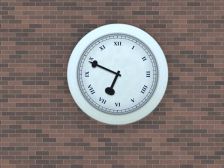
6:49
